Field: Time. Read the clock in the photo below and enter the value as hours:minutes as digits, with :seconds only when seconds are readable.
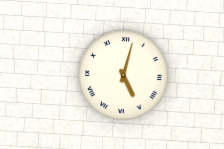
5:02
